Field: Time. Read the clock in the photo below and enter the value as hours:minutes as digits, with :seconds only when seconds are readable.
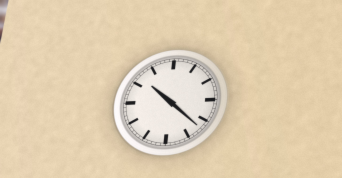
10:22
